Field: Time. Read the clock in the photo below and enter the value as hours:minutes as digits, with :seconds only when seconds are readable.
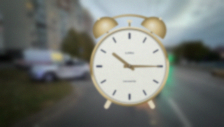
10:15
